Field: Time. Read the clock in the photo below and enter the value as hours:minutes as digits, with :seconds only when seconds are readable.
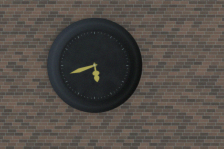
5:42
